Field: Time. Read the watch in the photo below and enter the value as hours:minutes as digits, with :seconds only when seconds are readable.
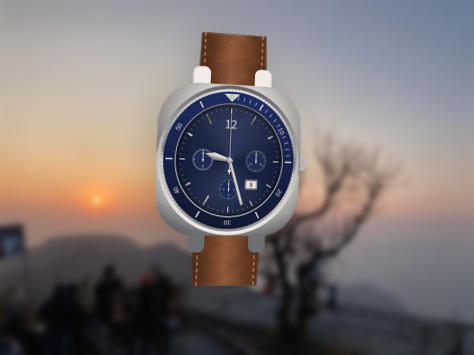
9:27
